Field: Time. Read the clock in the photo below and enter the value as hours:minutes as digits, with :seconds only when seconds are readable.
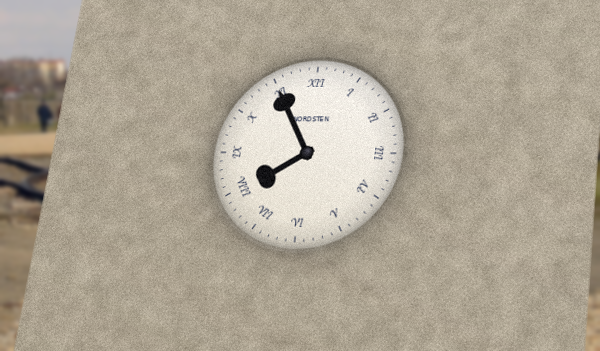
7:55
